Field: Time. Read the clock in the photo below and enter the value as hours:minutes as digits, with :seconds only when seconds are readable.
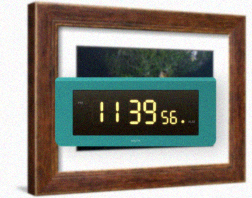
11:39:56
